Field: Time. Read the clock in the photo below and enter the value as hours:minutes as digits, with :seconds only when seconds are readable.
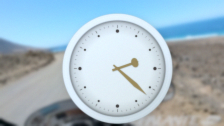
2:22
